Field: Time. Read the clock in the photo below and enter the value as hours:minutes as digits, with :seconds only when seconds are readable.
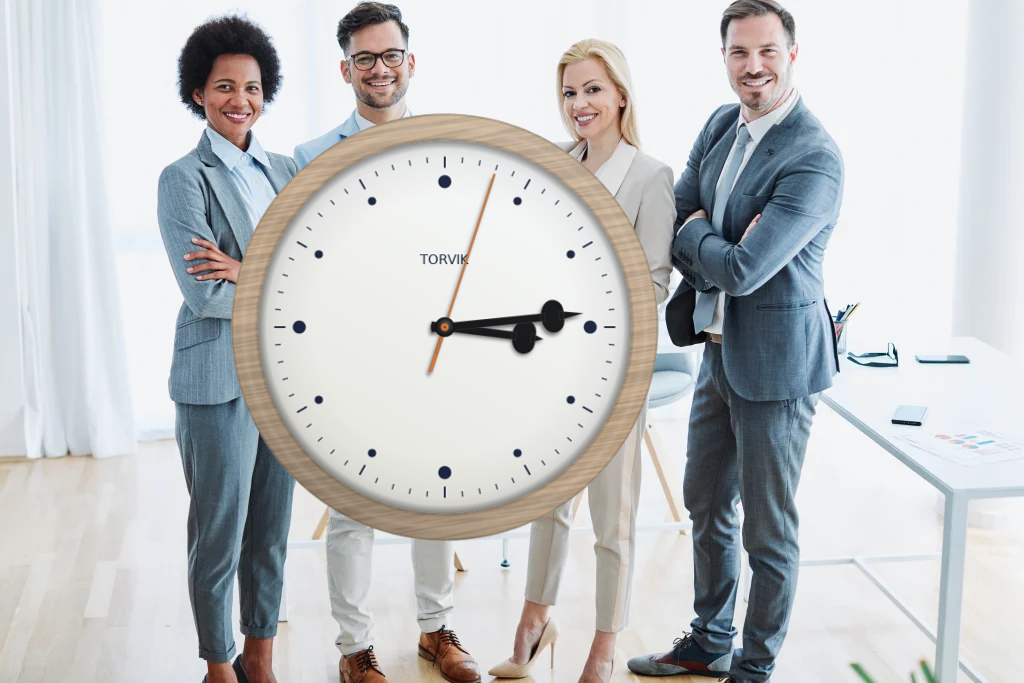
3:14:03
